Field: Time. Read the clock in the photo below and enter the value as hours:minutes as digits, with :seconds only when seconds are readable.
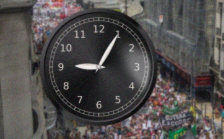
9:05
